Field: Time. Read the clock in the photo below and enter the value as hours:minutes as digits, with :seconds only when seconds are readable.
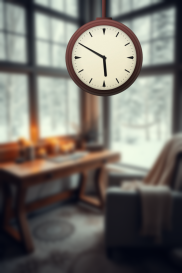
5:50
